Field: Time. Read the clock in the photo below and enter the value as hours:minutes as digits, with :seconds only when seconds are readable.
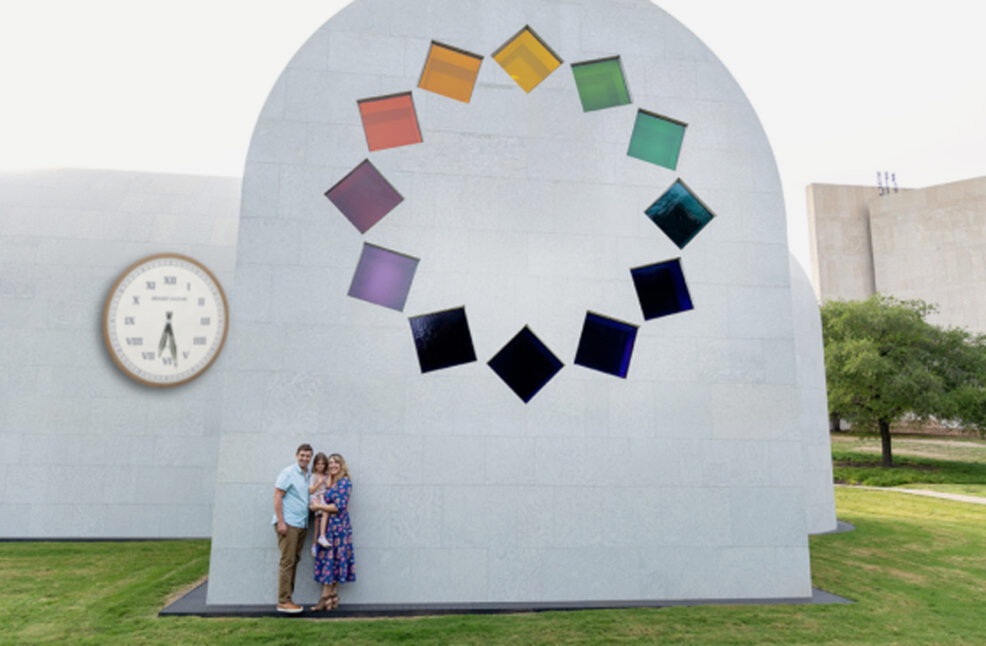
6:28
